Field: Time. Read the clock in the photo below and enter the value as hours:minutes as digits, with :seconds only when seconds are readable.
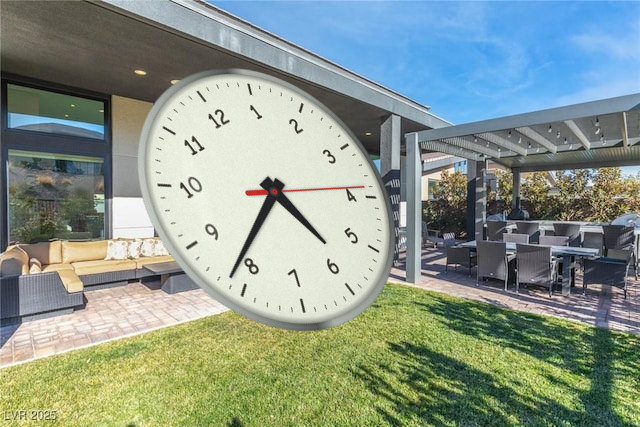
5:41:19
